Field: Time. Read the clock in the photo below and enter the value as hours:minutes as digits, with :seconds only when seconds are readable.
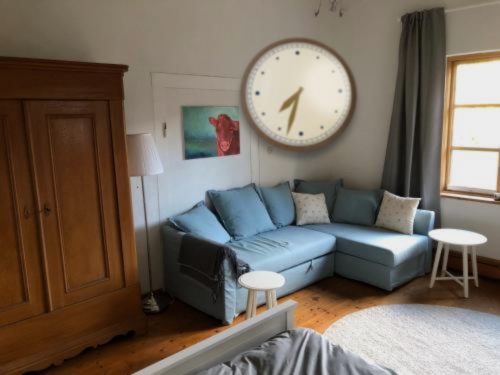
7:33
